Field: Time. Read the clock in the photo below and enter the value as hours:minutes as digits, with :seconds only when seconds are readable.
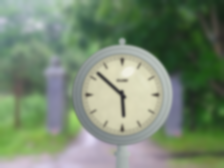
5:52
